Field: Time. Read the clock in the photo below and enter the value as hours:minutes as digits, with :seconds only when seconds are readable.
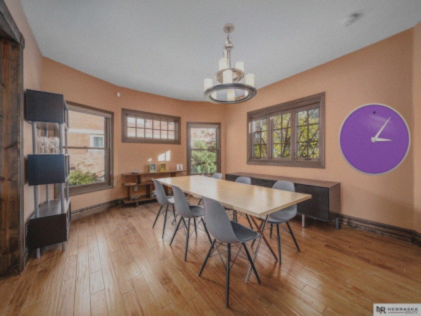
3:06
